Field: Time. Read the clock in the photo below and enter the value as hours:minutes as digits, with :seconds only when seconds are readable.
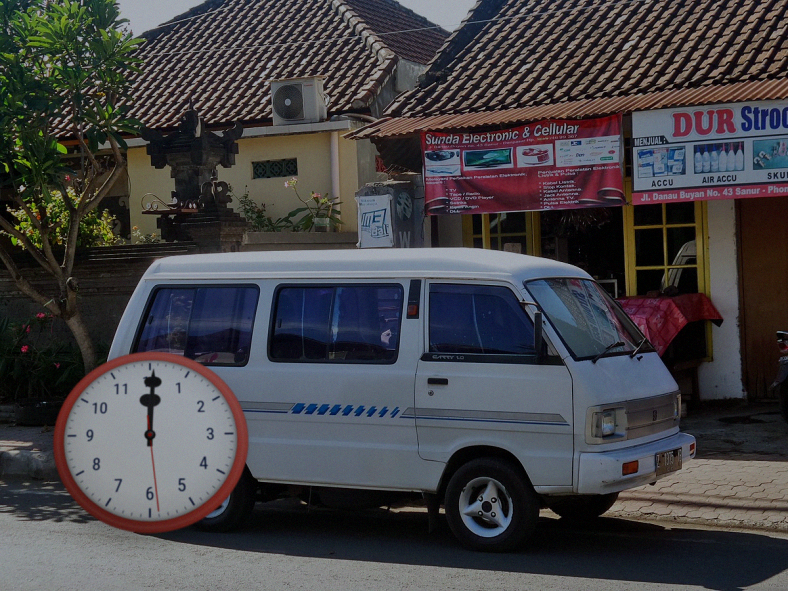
12:00:29
